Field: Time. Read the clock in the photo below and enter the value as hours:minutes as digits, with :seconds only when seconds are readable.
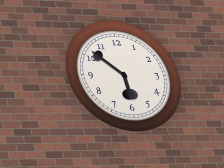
5:52
